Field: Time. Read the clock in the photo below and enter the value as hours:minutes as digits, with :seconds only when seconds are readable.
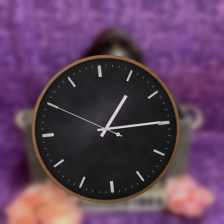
1:14:50
